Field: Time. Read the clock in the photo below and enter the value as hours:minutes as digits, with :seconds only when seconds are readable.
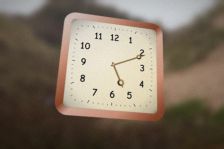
5:11
